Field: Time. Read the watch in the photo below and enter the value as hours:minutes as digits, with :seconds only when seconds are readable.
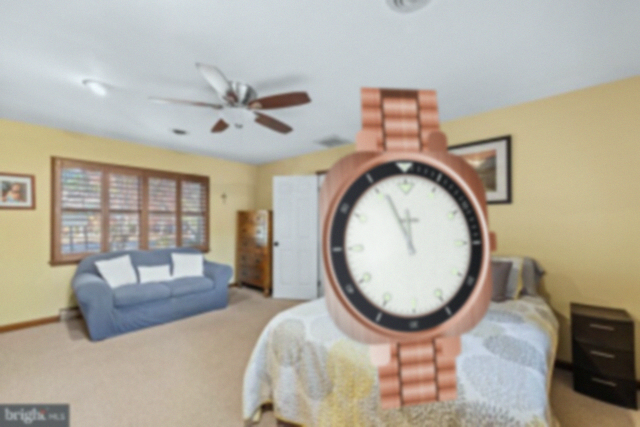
11:56
